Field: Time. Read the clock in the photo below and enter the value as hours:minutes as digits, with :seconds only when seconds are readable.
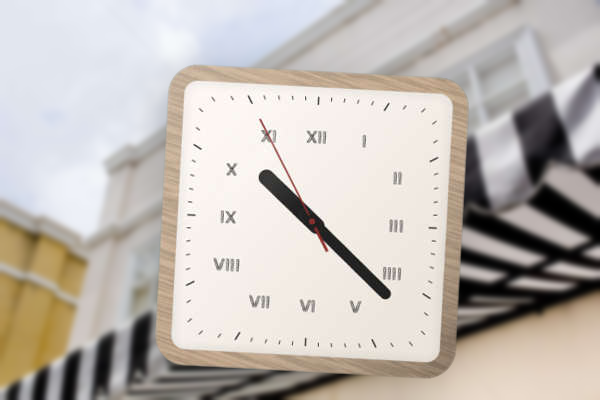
10:21:55
